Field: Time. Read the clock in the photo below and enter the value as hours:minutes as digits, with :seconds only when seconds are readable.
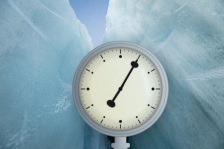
7:05
